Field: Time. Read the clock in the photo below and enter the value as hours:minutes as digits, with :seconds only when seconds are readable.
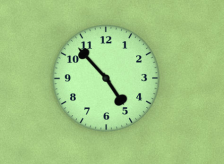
4:53
